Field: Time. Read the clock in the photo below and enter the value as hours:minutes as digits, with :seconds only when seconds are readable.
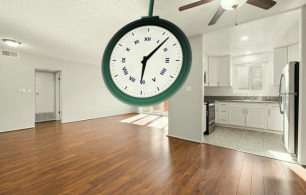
6:07
